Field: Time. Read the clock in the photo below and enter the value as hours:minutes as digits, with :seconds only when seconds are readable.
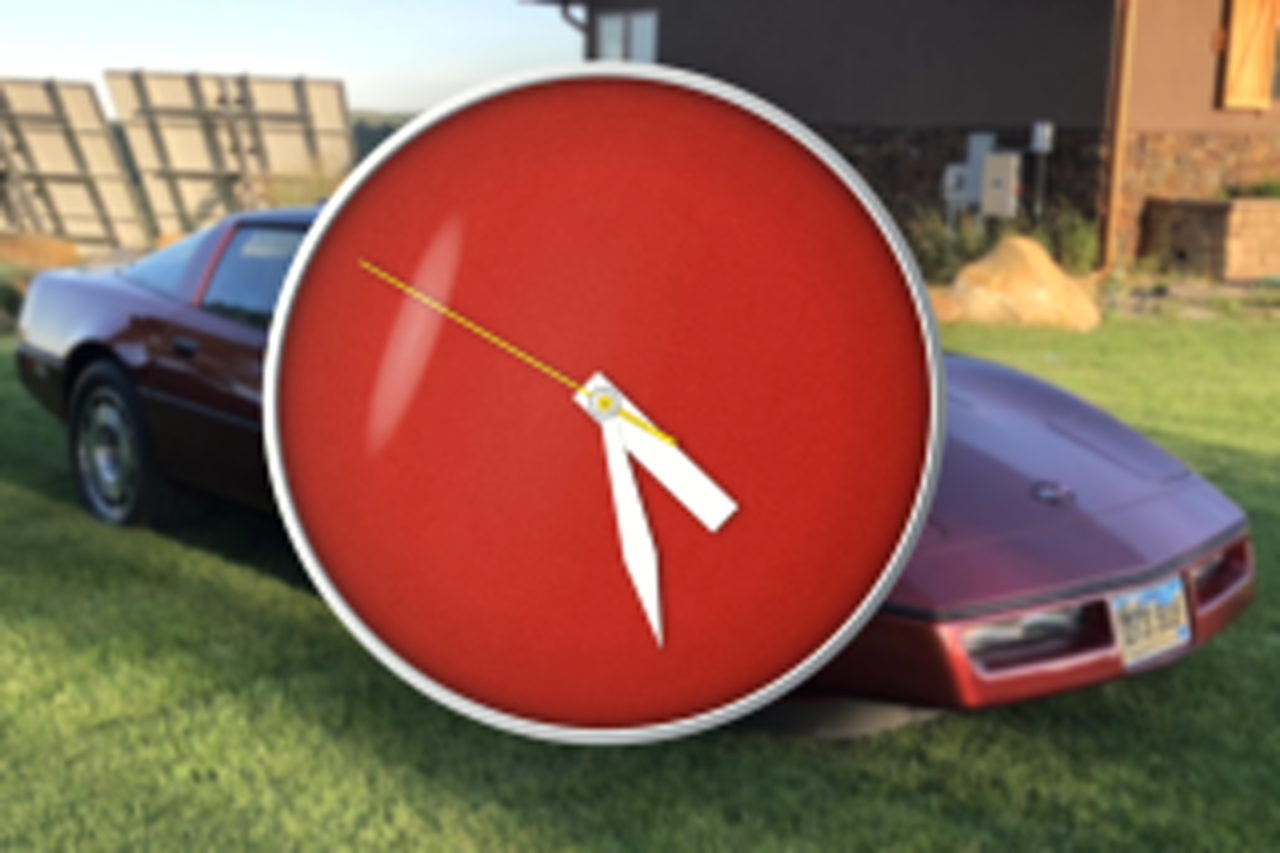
4:27:50
